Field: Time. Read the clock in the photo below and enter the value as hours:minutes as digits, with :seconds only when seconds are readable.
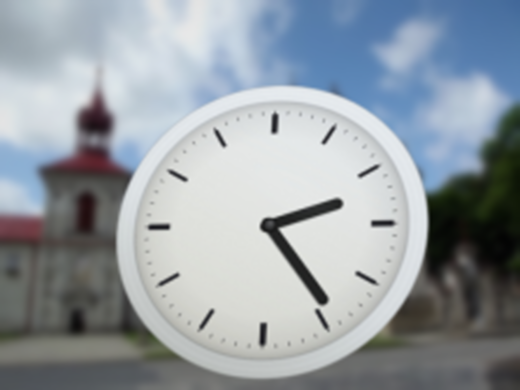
2:24
